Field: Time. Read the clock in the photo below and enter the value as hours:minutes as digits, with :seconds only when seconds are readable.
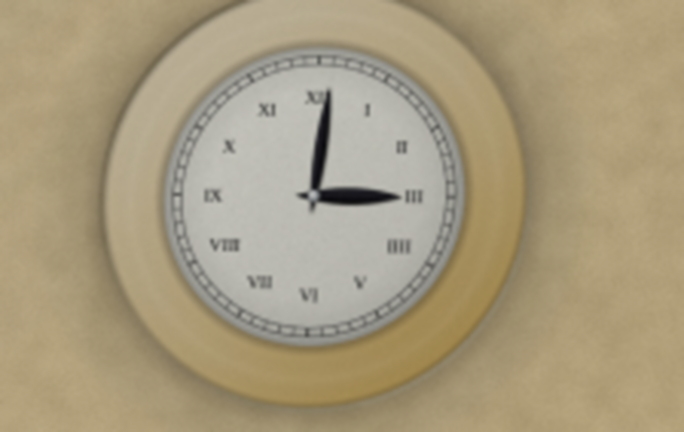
3:01
